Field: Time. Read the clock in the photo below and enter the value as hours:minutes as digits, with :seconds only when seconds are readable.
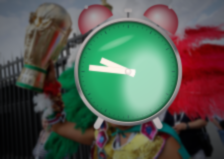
9:46
